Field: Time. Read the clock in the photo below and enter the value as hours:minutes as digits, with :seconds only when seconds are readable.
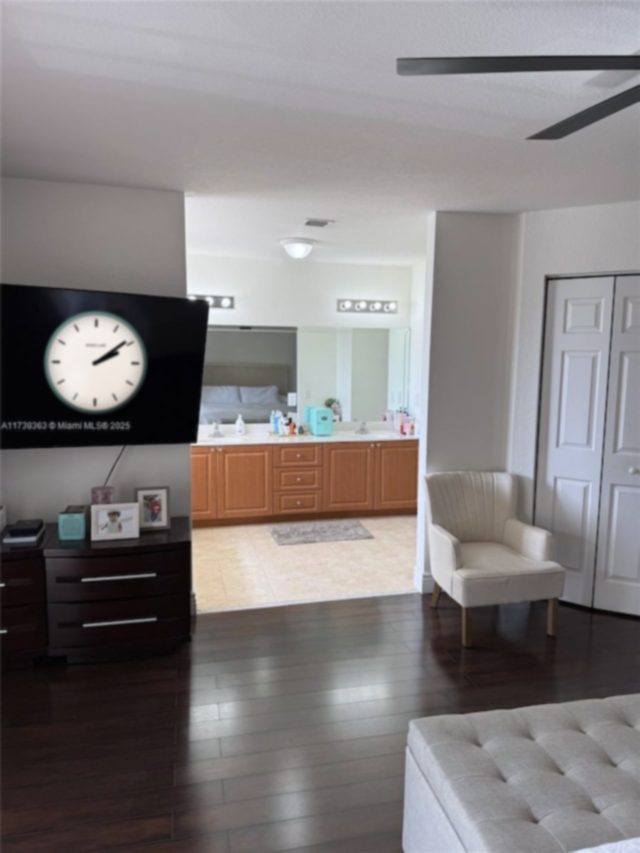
2:09
